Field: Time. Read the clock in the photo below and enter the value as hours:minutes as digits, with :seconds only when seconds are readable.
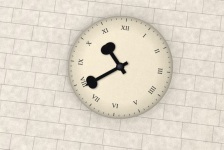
10:39
